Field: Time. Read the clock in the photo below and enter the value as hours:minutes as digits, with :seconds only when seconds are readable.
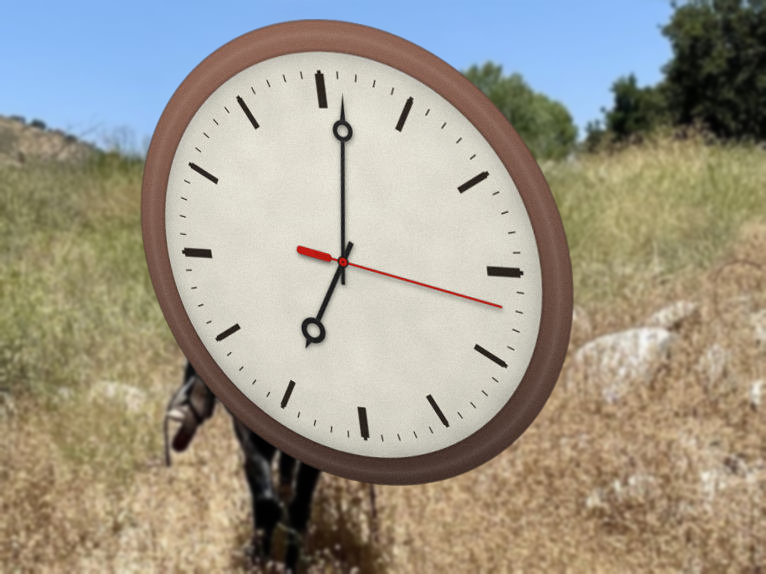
7:01:17
